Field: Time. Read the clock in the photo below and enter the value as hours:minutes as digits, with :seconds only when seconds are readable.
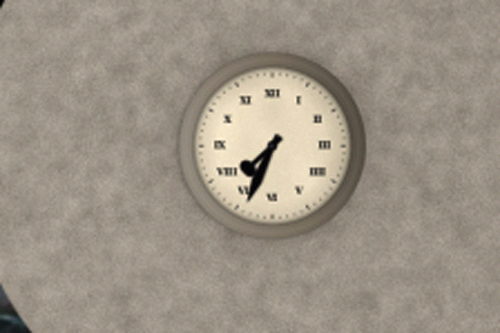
7:34
